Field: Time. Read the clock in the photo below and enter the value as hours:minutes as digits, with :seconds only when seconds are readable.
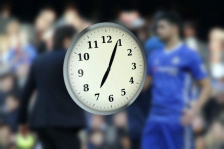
7:04
